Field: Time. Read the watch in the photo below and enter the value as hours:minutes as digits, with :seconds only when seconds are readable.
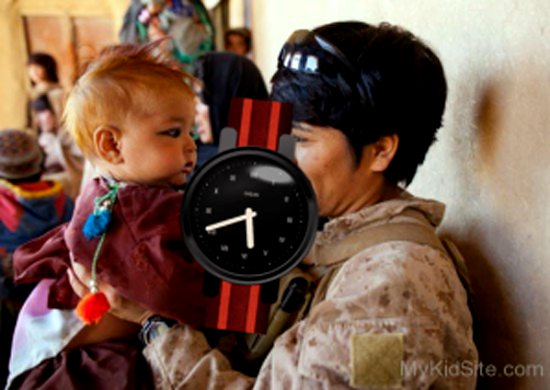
5:41
